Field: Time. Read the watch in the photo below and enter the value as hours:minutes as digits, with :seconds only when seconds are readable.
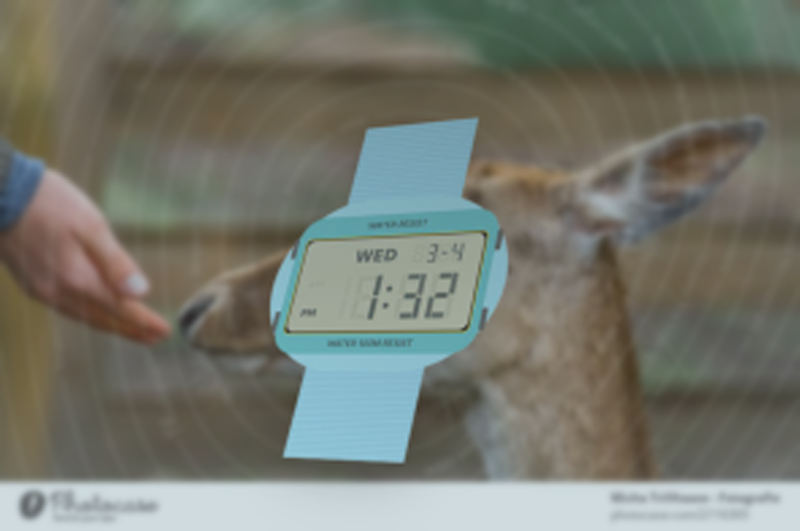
1:32
